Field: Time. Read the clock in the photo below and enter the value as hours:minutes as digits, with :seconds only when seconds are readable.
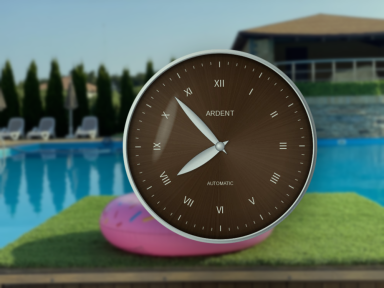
7:53
